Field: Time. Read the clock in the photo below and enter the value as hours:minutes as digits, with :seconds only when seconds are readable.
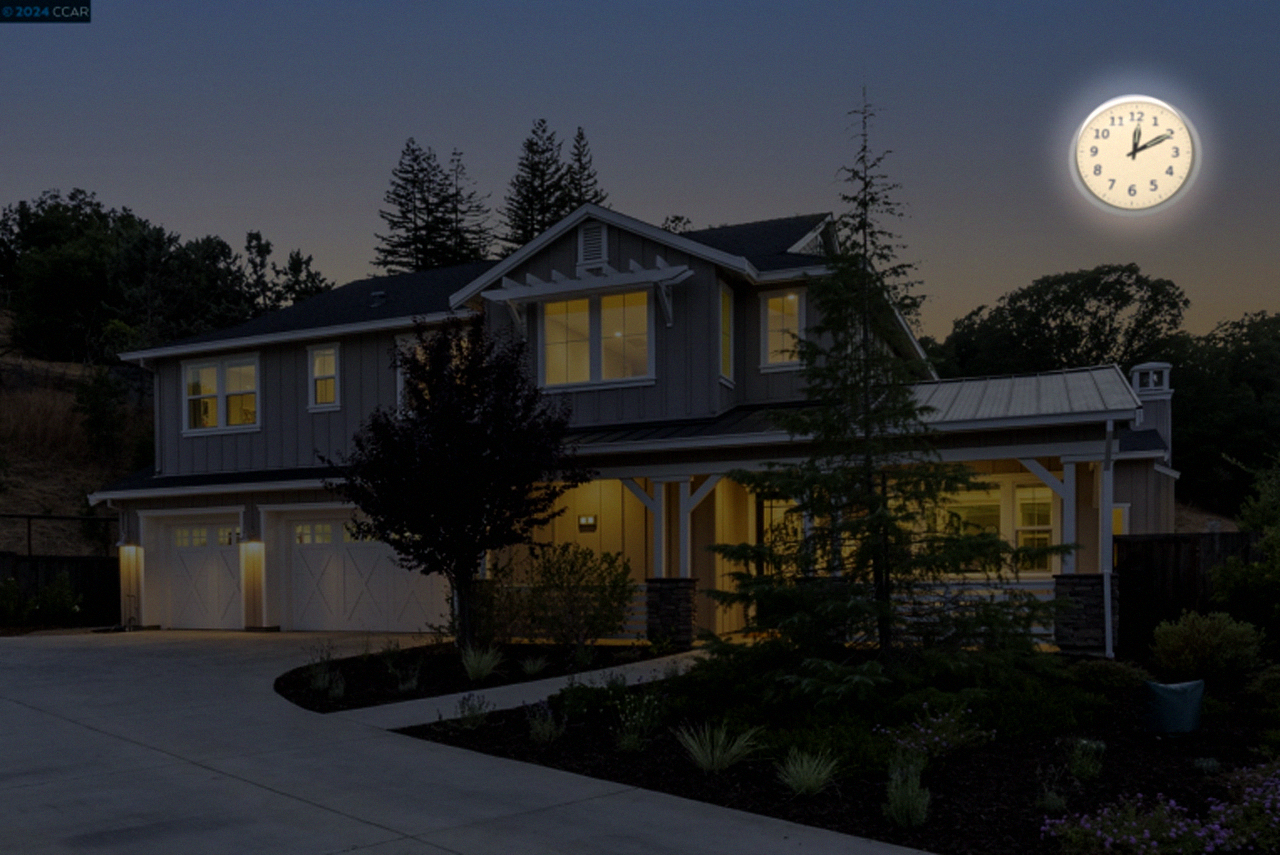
12:10
